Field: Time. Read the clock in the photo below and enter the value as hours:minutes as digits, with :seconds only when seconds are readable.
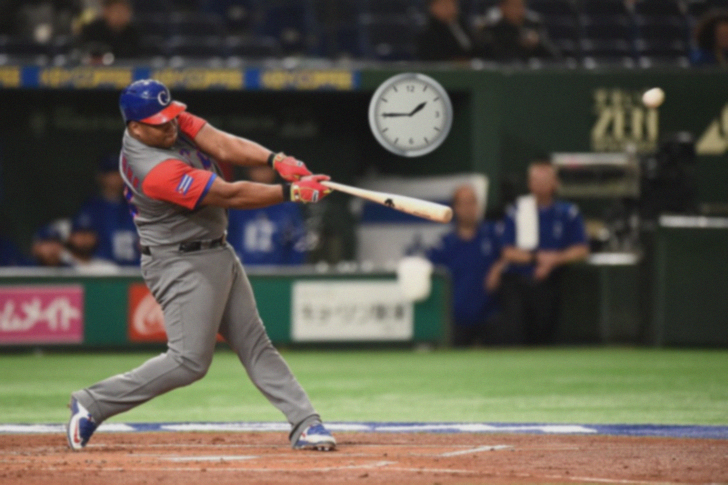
1:45
